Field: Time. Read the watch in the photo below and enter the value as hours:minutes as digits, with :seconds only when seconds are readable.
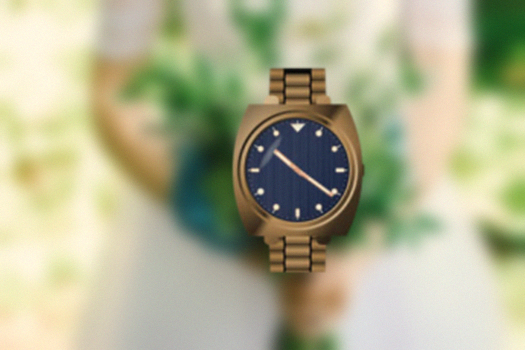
10:21
